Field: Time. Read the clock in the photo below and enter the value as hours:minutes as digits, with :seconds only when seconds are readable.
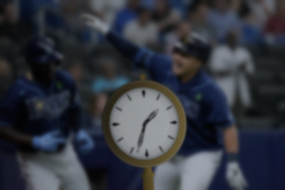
1:33
